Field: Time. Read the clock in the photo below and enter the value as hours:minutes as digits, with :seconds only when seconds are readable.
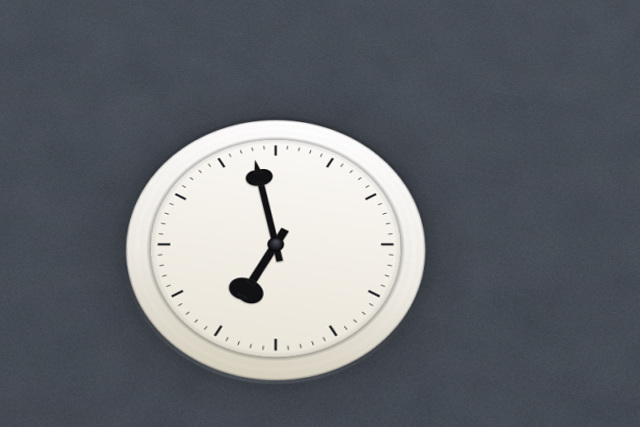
6:58
